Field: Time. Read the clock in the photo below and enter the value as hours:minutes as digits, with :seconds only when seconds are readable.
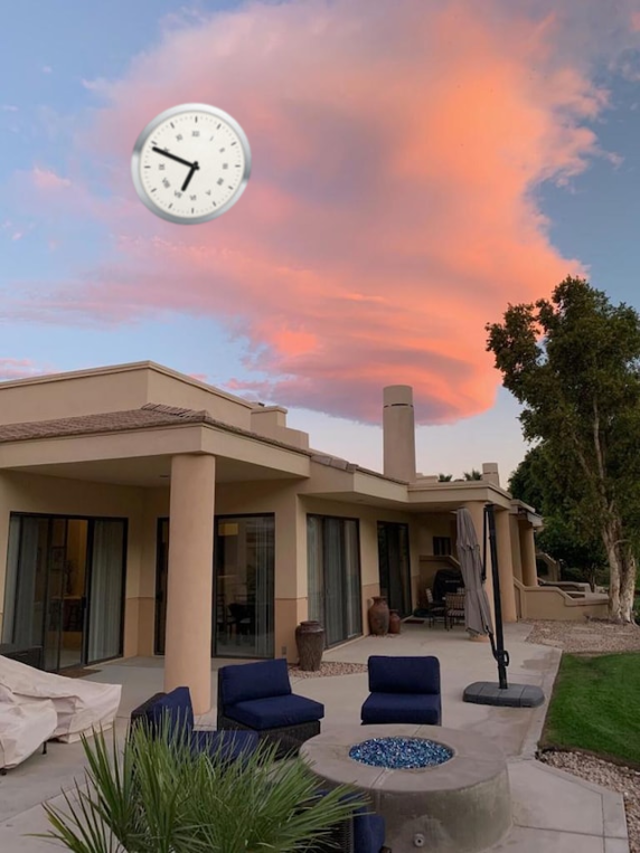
6:49
